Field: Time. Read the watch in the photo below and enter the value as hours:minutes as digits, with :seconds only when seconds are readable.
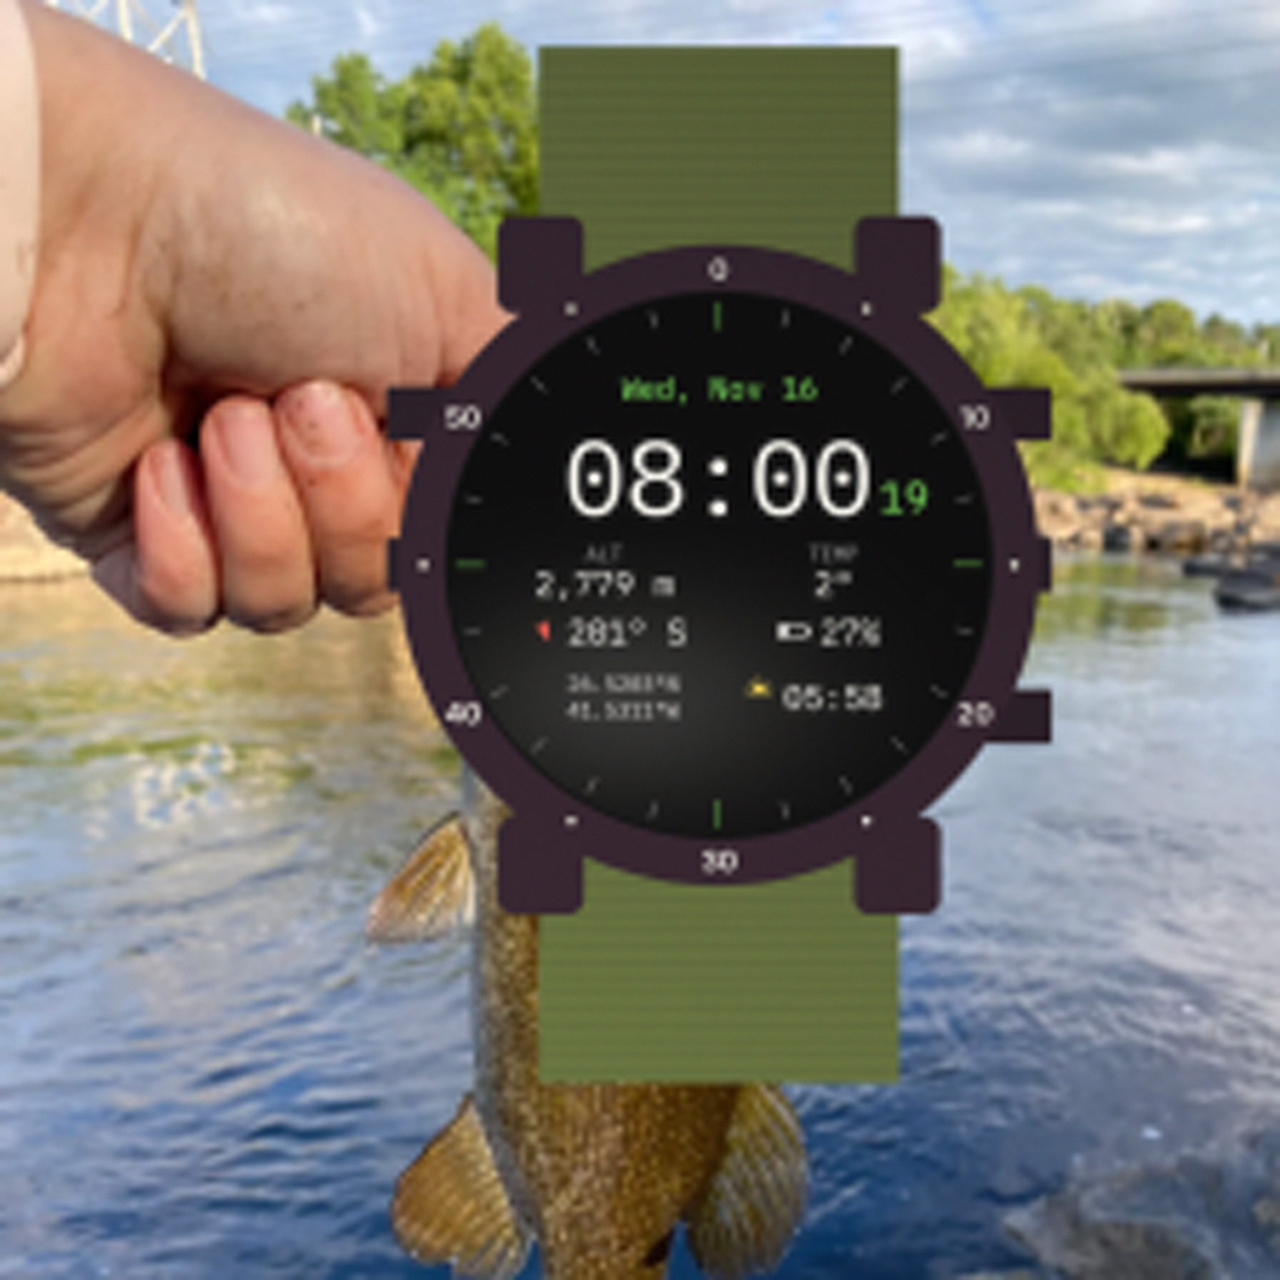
8:00:19
